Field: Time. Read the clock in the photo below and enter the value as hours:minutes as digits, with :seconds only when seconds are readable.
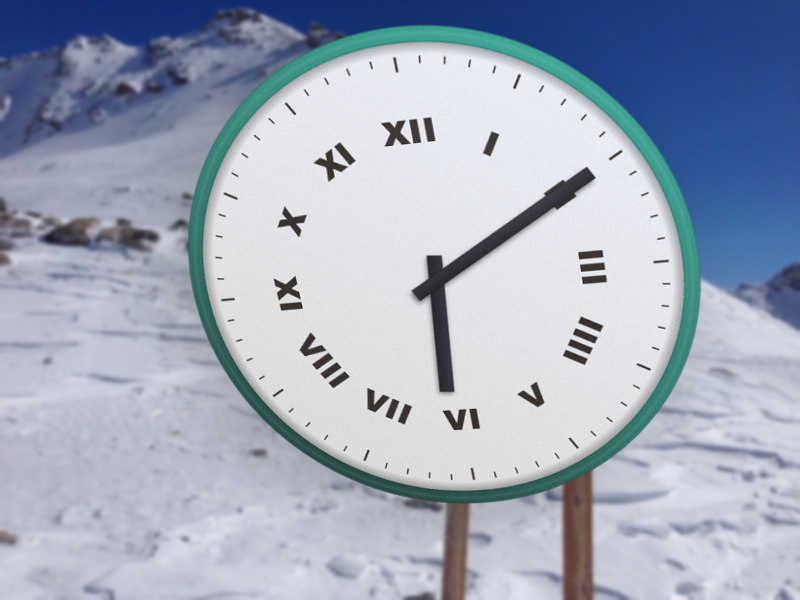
6:10
